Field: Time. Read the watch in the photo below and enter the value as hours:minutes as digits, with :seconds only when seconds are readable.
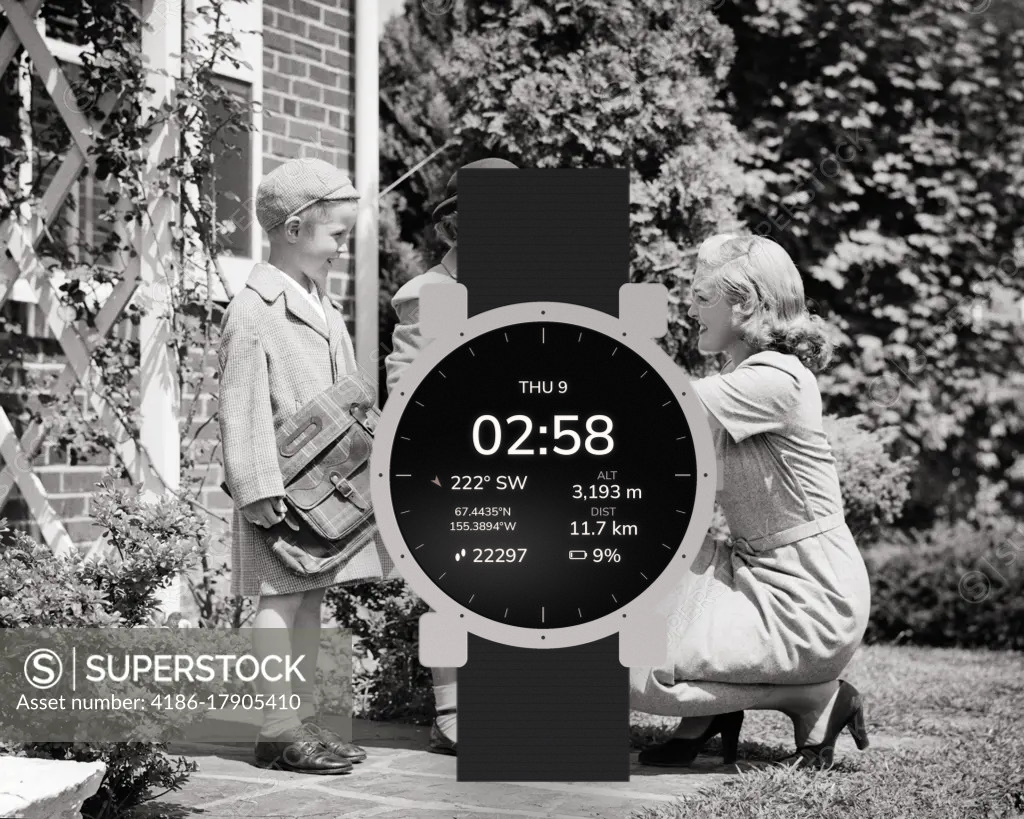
2:58
